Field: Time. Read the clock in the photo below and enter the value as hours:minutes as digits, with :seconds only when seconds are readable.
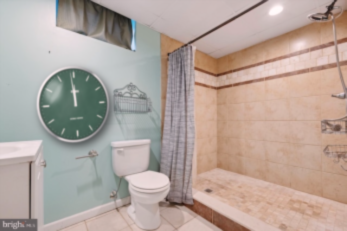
11:59
